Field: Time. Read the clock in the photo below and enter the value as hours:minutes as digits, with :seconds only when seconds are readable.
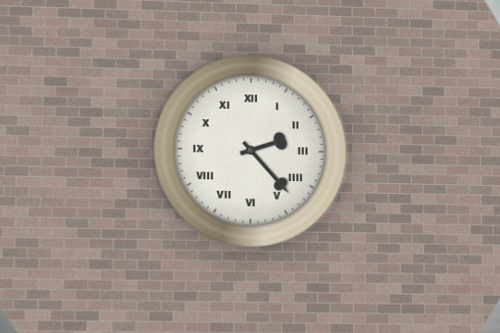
2:23
